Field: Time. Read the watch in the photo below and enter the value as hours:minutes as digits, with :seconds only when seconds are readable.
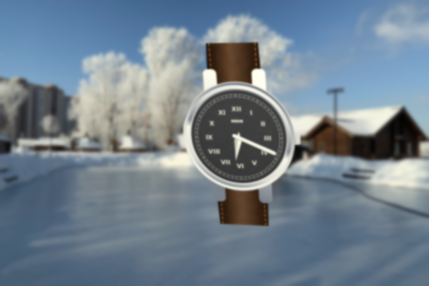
6:19
